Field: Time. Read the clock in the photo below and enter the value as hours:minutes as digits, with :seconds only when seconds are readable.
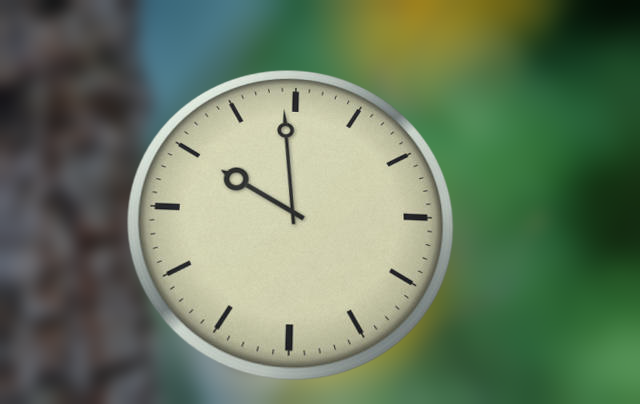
9:59
